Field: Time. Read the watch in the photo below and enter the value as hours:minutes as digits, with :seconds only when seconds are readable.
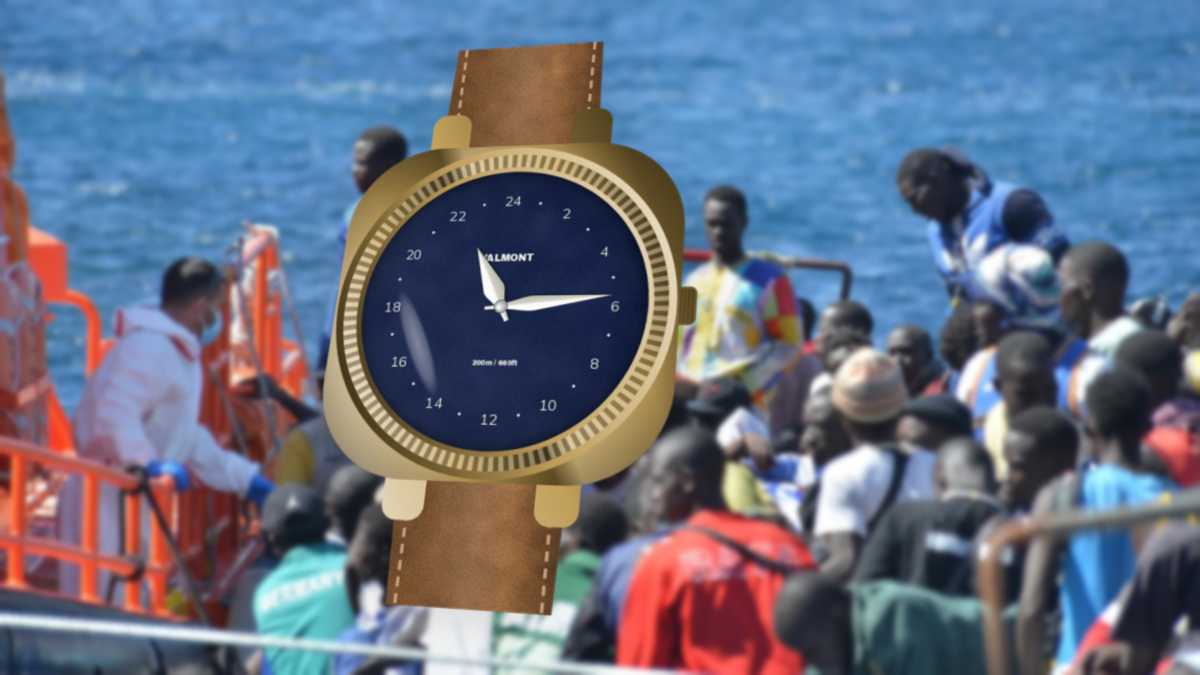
22:14
